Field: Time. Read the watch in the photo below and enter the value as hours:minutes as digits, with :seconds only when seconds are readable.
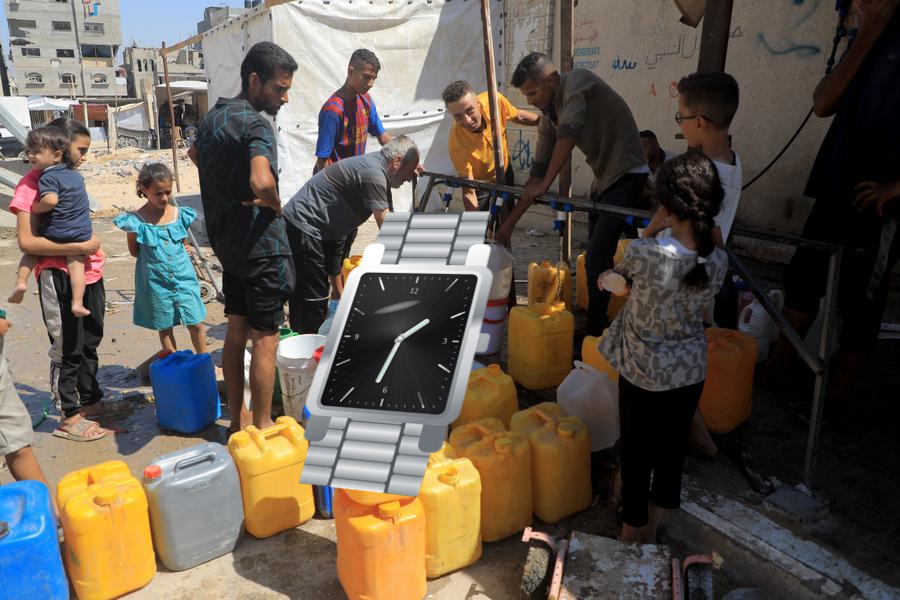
1:32
